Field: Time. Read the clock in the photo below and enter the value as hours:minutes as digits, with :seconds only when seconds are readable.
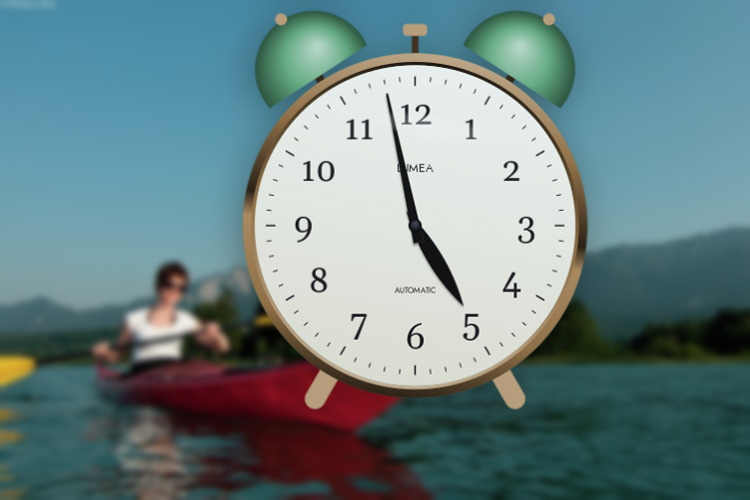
4:58
